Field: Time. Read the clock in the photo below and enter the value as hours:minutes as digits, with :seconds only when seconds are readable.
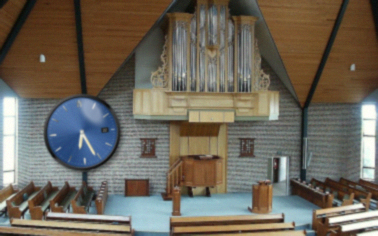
6:26
